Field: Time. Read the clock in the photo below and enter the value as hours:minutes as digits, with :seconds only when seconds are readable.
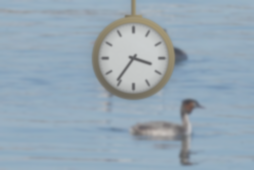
3:36
